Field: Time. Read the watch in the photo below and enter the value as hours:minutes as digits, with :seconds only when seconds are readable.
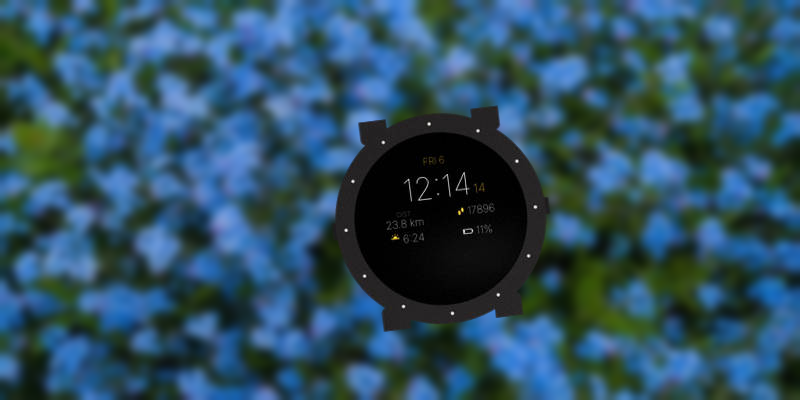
12:14:14
